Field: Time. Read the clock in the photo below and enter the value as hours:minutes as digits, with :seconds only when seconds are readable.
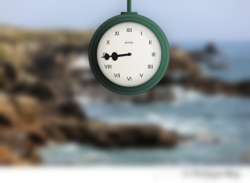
8:44
